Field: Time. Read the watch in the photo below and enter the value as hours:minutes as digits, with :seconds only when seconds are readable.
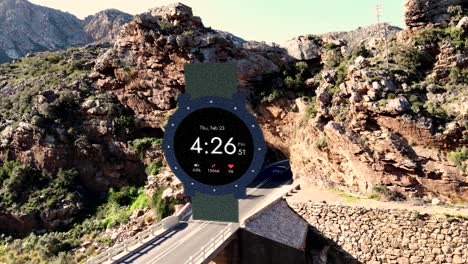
4:26:51
